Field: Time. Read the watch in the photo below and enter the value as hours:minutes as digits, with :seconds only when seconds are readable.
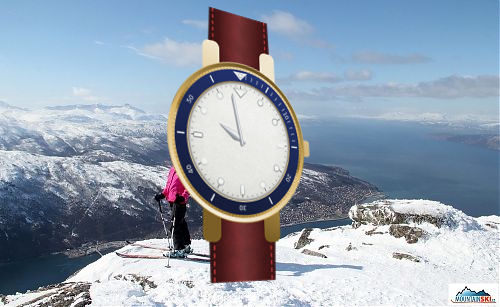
9:58
